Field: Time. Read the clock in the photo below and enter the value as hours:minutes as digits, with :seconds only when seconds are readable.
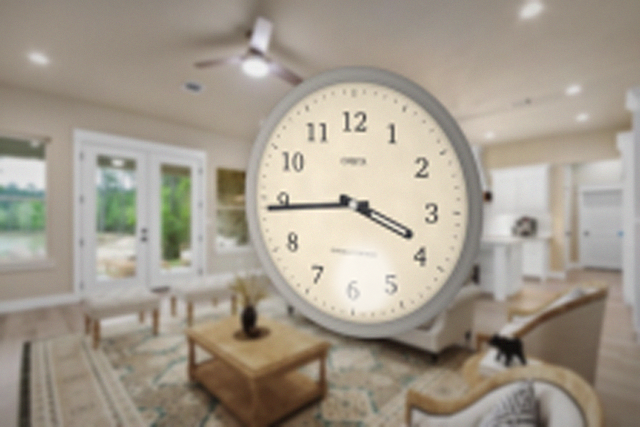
3:44
